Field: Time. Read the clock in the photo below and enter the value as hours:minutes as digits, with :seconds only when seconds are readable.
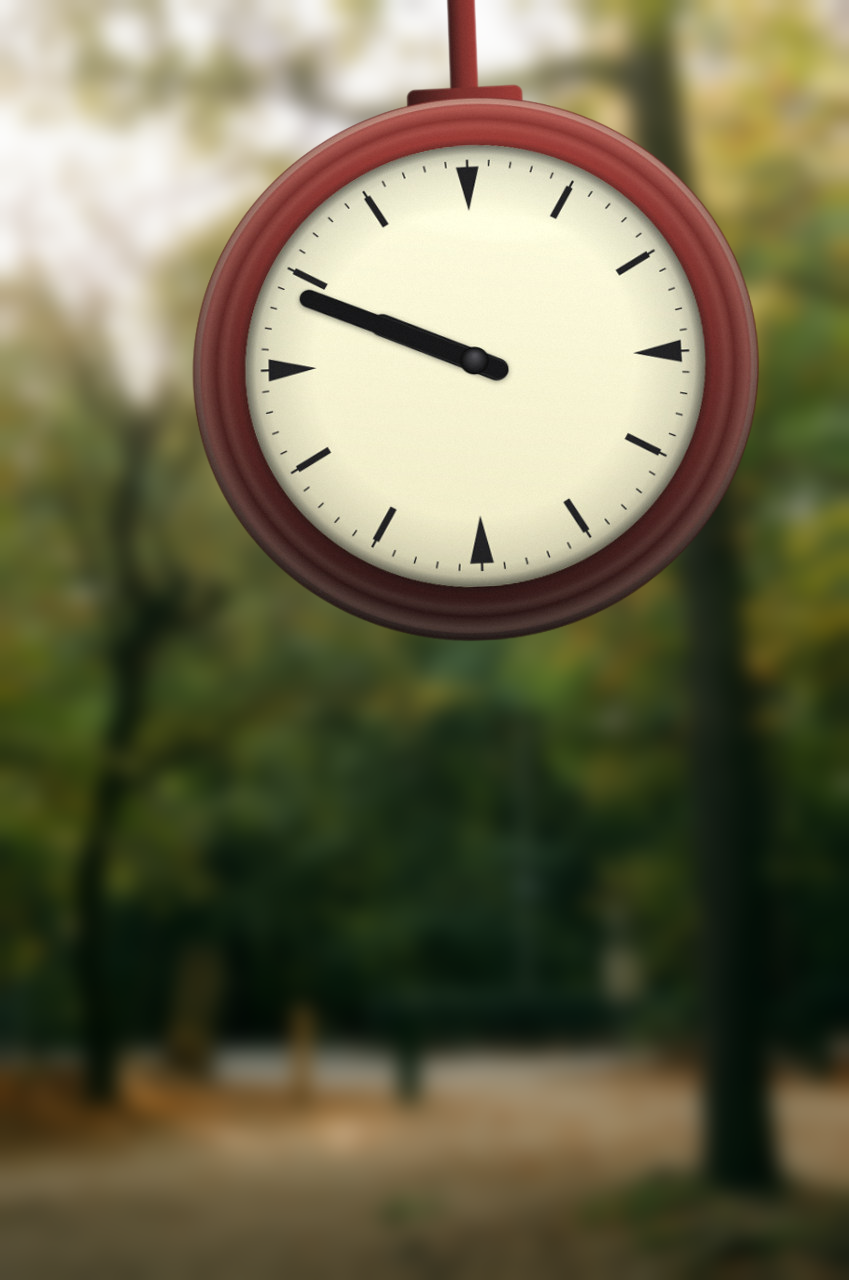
9:49
